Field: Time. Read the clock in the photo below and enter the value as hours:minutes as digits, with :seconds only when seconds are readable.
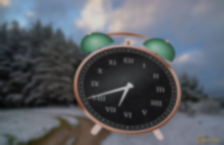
6:41
